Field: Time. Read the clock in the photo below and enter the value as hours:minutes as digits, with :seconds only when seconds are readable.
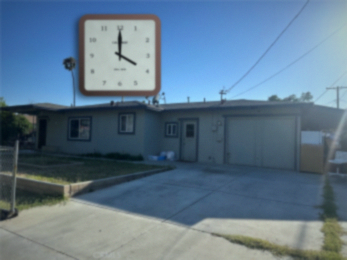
4:00
